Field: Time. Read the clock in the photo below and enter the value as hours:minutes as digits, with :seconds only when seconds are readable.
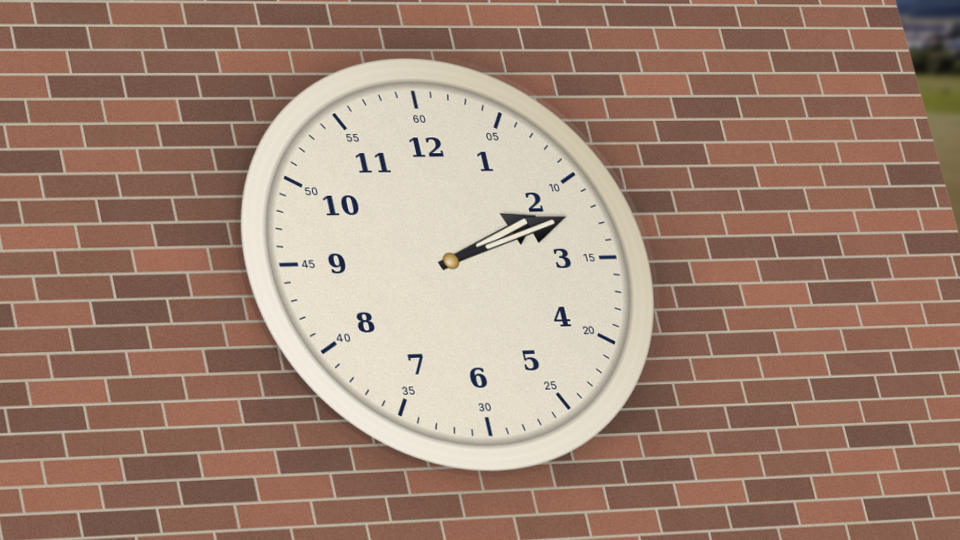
2:12
